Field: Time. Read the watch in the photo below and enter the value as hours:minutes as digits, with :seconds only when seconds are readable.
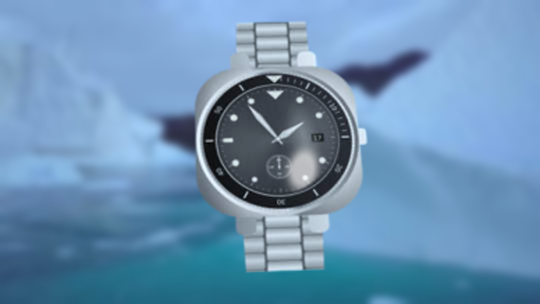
1:54
